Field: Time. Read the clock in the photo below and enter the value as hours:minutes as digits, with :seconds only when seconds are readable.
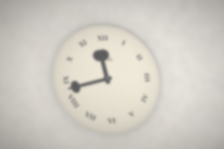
11:43
